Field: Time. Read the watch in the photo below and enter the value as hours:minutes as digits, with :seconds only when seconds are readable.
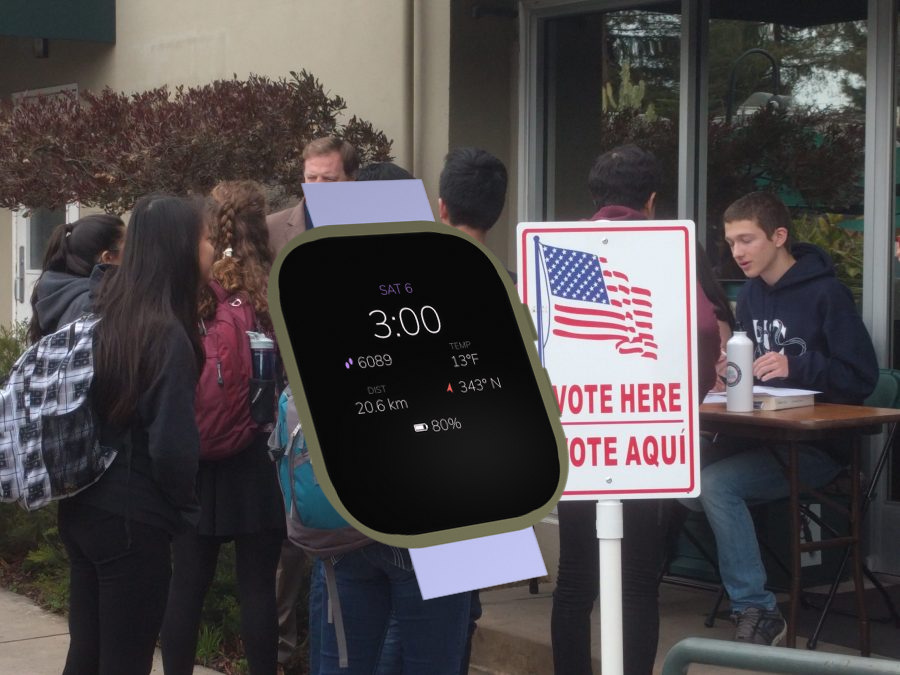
3:00
